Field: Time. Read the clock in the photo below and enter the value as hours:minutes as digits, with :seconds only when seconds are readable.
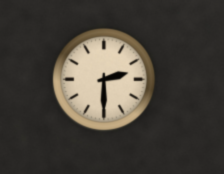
2:30
